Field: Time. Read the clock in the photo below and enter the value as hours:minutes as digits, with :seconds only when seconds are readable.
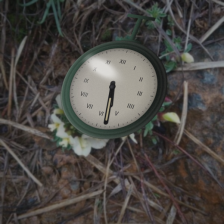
5:28
